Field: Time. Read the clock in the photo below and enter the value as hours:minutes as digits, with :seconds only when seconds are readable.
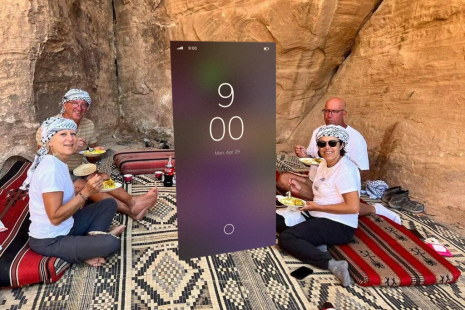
9:00
